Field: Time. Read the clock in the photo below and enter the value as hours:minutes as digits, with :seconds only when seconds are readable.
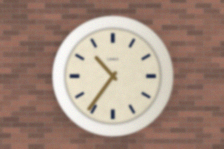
10:36
